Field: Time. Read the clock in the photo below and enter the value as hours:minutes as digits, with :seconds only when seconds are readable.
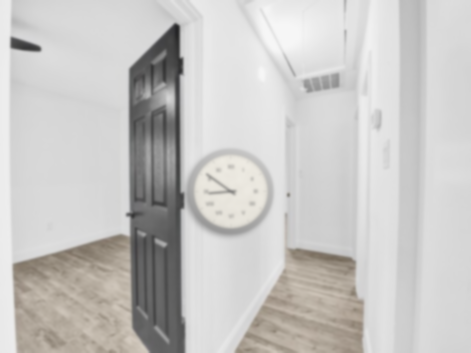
8:51
